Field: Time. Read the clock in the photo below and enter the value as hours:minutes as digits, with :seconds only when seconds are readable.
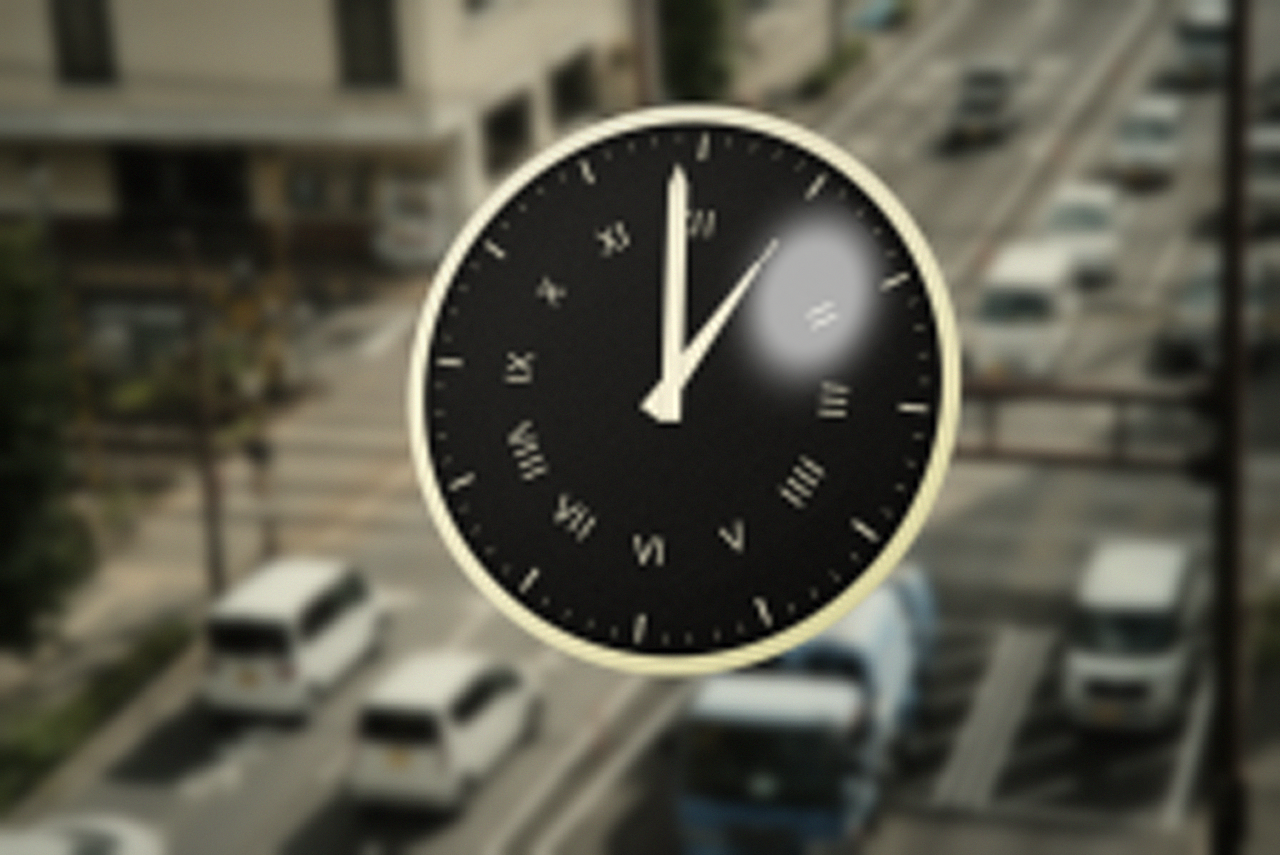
12:59
